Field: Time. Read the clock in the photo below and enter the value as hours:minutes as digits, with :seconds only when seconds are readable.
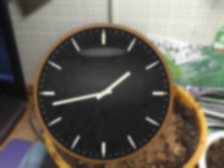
1:43
